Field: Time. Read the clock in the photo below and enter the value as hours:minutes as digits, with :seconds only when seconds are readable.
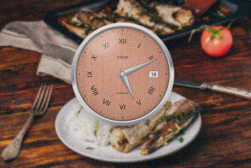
5:11
